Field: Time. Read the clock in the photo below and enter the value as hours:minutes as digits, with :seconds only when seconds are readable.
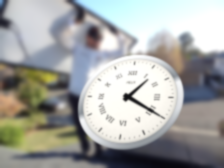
1:20
